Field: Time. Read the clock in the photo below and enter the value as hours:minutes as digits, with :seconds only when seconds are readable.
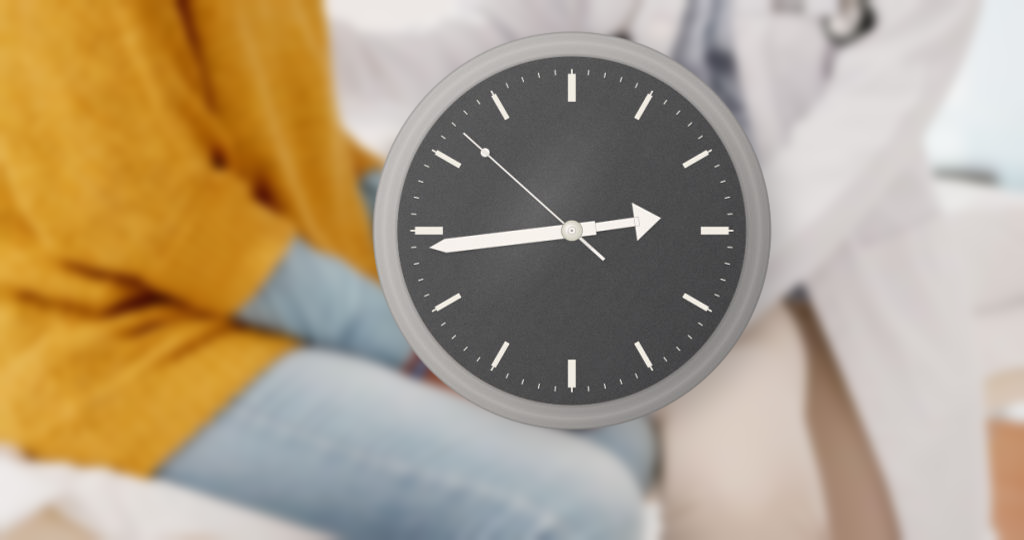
2:43:52
